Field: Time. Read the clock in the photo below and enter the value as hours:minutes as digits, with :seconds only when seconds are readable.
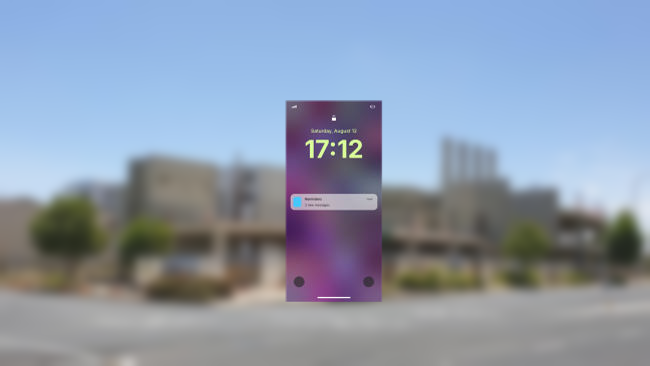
17:12
